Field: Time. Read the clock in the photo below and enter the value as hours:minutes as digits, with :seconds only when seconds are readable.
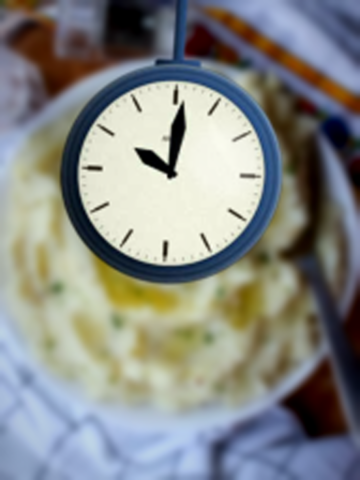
10:01
